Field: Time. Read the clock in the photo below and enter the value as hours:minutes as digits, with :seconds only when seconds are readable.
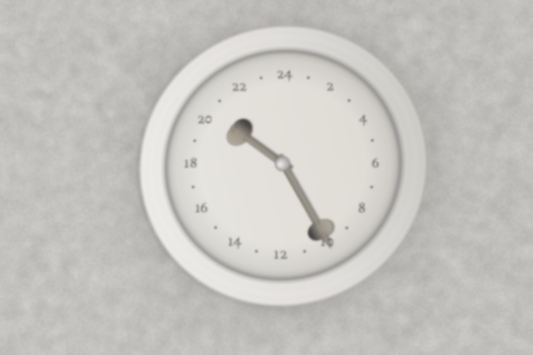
20:25
